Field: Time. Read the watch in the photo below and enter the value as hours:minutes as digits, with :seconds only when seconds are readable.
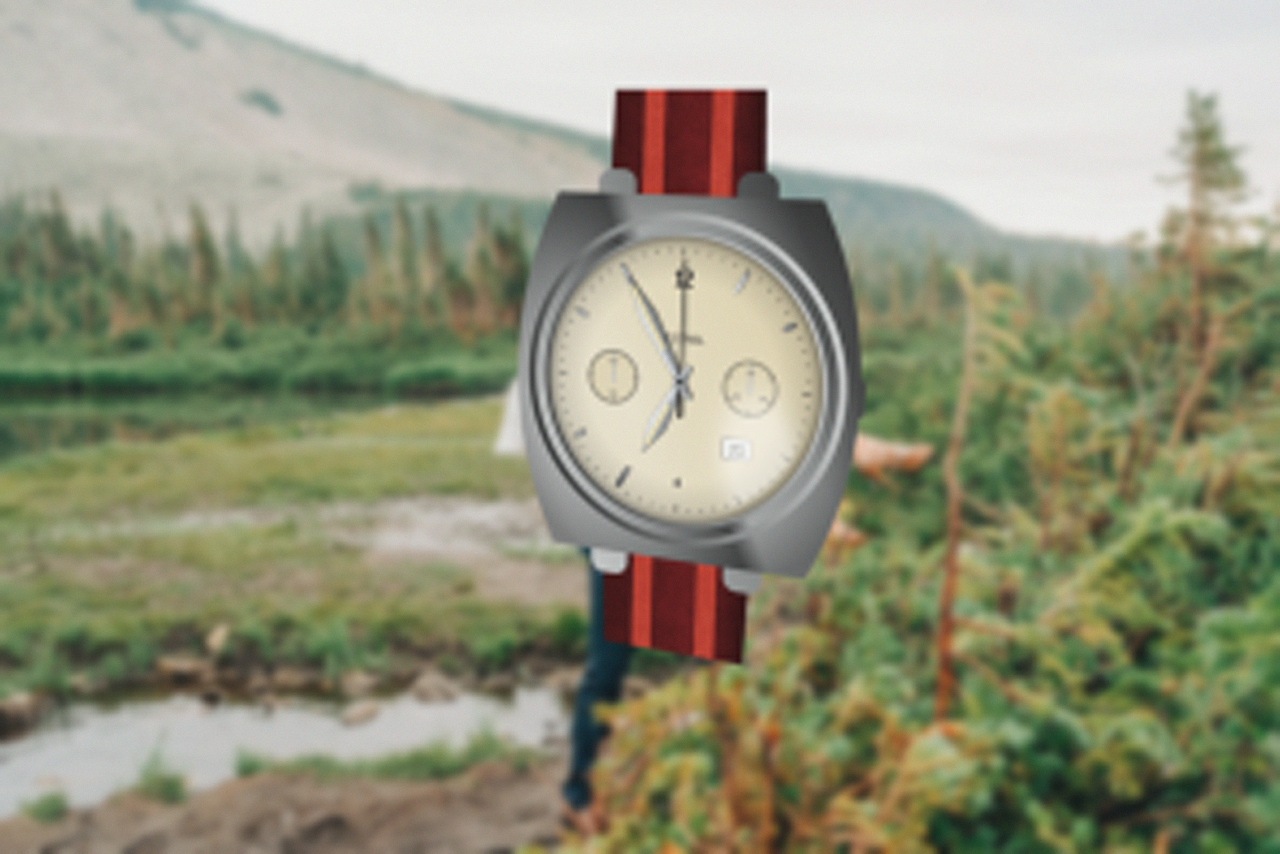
6:55
